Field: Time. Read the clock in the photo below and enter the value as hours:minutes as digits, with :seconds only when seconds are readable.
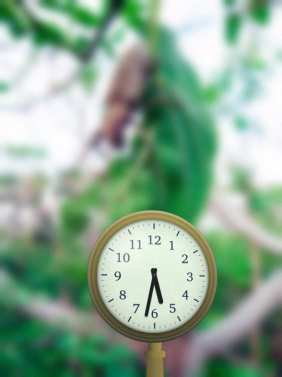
5:32
